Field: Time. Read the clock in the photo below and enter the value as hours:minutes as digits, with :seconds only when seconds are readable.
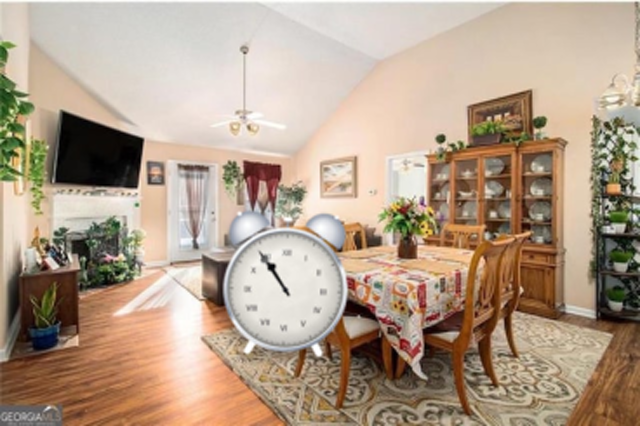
10:54
